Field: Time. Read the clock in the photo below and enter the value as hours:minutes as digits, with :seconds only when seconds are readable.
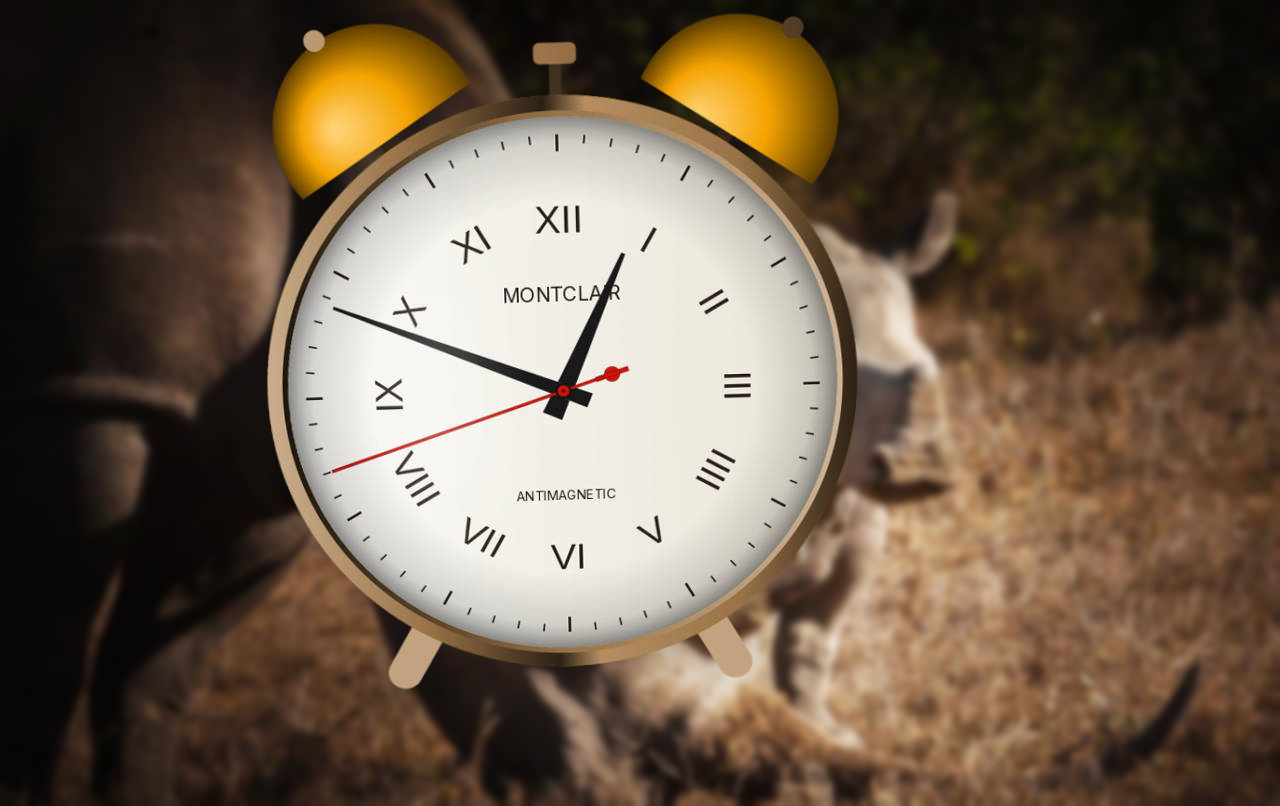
12:48:42
